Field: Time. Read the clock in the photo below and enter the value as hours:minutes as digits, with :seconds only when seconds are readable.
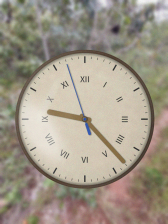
9:22:57
